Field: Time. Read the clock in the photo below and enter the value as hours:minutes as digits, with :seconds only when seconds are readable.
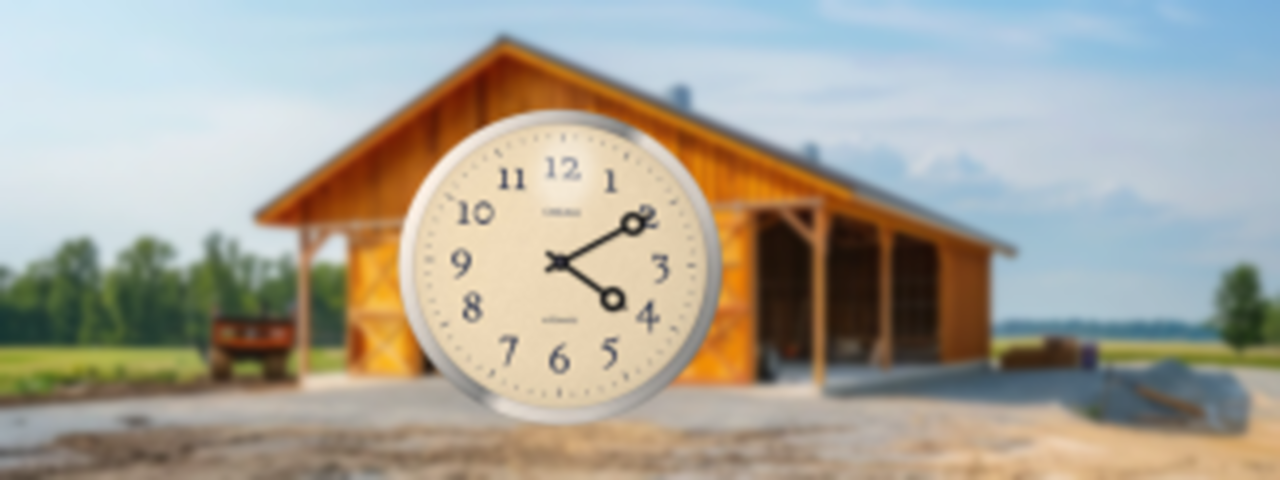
4:10
